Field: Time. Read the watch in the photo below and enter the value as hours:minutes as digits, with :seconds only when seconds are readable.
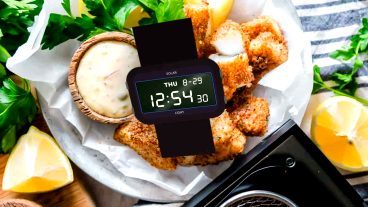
12:54:30
